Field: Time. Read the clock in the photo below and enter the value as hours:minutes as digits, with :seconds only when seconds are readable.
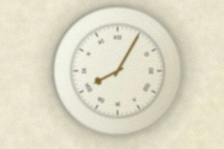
8:05
